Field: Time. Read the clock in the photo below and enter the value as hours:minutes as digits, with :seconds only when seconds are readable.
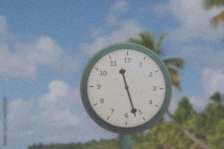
11:27
